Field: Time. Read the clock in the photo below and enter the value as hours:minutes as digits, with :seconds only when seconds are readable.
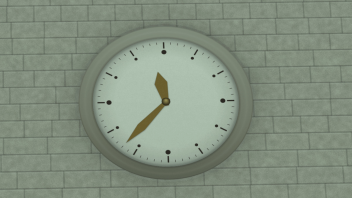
11:37
